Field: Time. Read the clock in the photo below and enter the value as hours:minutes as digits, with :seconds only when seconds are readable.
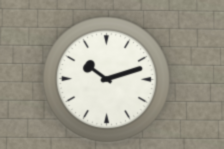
10:12
